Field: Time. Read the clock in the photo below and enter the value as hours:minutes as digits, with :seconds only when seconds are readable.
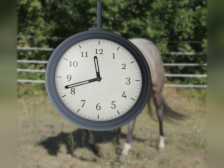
11:42
